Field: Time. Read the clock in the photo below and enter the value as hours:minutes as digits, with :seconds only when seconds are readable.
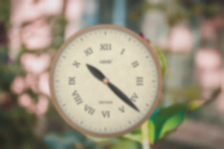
10:22
